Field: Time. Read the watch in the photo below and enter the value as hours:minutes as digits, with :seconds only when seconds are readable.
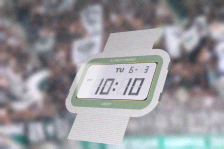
10:10
